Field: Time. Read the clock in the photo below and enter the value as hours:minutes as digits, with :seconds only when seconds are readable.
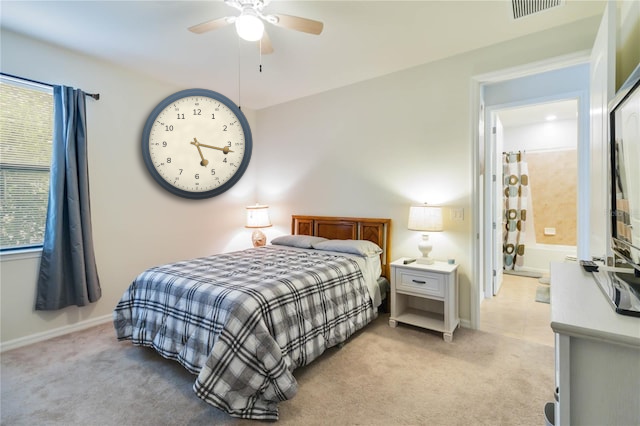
5:17
